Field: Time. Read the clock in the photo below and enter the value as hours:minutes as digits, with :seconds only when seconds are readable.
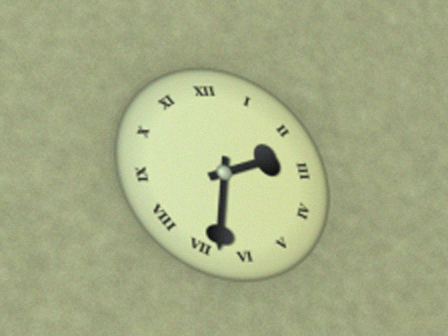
2:33
